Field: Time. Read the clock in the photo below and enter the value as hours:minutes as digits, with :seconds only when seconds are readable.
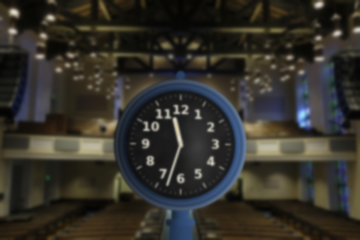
11:33
